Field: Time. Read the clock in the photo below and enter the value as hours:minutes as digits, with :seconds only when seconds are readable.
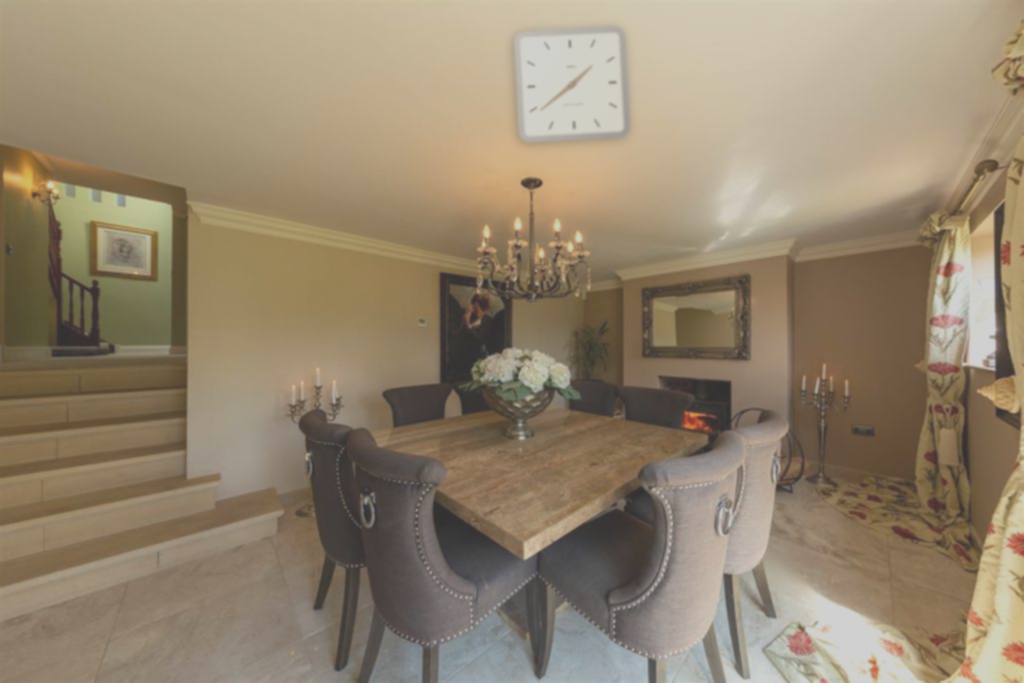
1:39
